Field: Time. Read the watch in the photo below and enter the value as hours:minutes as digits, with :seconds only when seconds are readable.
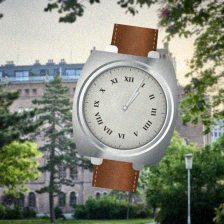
1:04
